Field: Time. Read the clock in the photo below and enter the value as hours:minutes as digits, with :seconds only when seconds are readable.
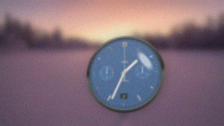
1:34
